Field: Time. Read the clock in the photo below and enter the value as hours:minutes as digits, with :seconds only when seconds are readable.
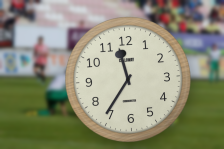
11:36
